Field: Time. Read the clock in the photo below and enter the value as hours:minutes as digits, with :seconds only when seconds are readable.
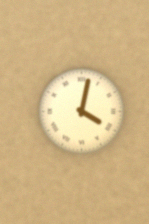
4:02
